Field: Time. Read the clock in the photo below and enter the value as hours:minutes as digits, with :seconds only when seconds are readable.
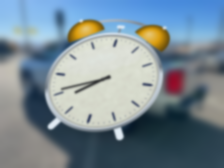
7:41
